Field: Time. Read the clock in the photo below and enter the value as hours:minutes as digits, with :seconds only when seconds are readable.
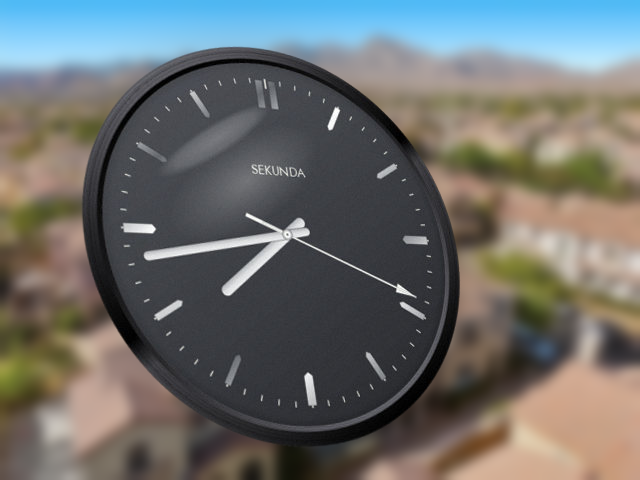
7:43:19
